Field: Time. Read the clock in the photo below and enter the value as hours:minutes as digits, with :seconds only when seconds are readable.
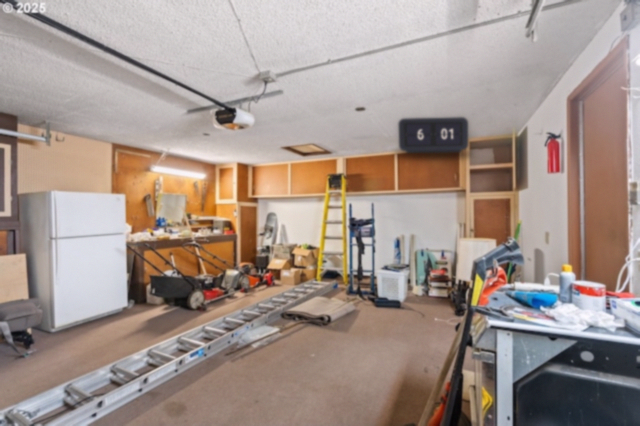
6:01
